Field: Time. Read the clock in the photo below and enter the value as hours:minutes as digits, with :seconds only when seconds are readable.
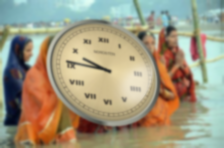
9:46
